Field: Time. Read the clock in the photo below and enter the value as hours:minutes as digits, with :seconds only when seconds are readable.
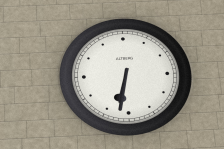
6:32
